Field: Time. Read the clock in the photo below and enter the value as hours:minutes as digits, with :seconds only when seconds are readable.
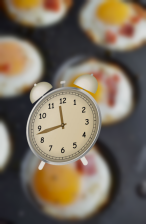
11:43
